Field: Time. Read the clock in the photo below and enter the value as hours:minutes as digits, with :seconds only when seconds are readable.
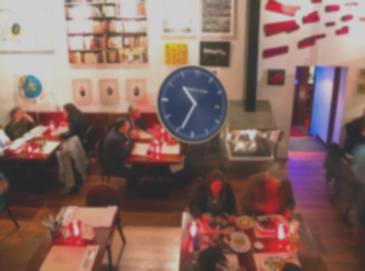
10:34
